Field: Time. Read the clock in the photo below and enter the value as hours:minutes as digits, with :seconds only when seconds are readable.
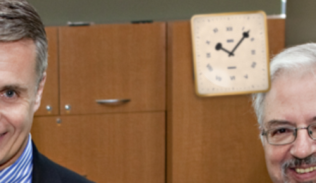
10:07
